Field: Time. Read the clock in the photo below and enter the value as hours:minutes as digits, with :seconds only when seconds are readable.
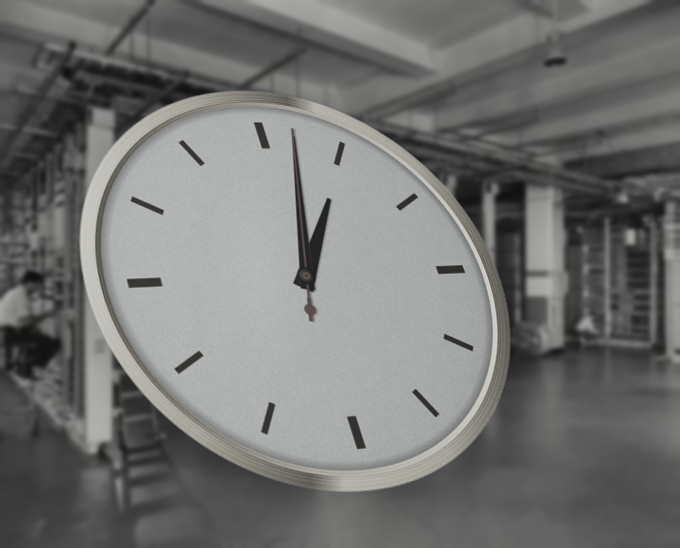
1:02:02
